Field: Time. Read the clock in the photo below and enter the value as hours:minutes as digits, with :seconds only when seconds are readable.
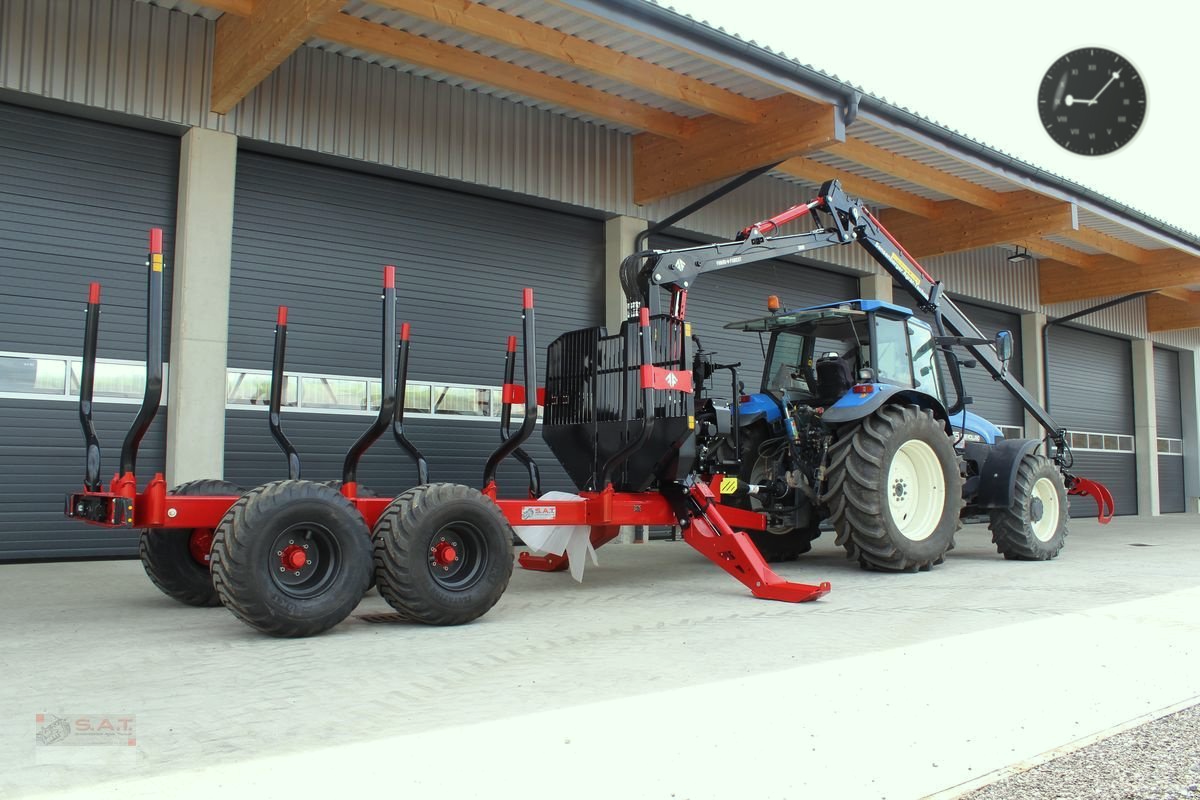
9:07
